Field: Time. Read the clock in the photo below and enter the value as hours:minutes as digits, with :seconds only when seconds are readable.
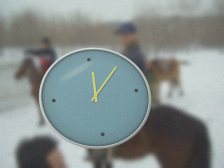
12:07
